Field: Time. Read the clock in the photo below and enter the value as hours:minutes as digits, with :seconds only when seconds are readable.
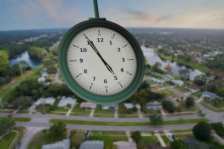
4:55
